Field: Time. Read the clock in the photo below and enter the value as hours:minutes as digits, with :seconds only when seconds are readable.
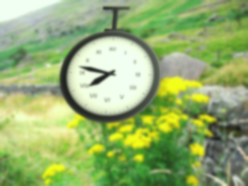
7:47
